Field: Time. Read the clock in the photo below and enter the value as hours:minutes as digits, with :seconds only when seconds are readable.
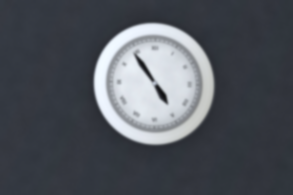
4:54
